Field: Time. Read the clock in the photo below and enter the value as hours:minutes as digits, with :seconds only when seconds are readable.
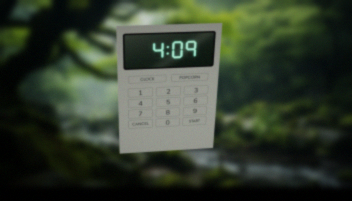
4:09
